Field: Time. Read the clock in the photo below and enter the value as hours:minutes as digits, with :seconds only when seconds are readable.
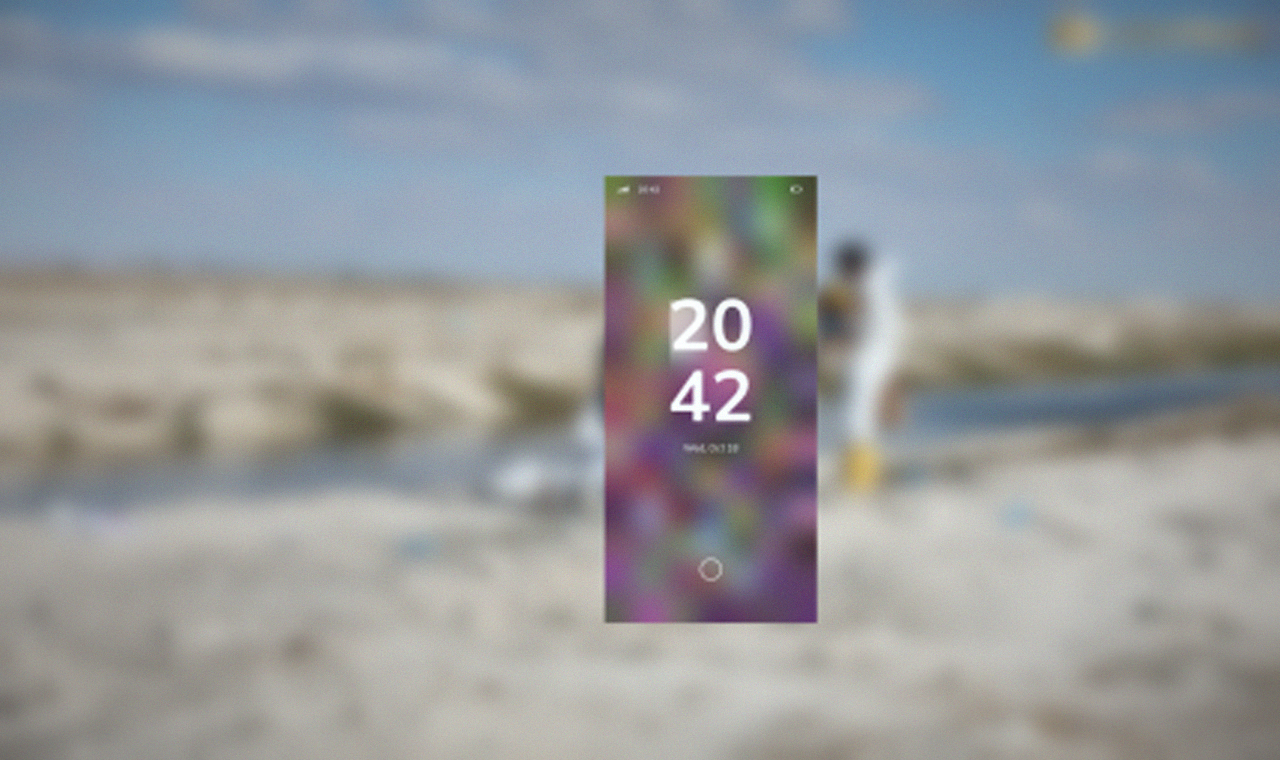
20:42
